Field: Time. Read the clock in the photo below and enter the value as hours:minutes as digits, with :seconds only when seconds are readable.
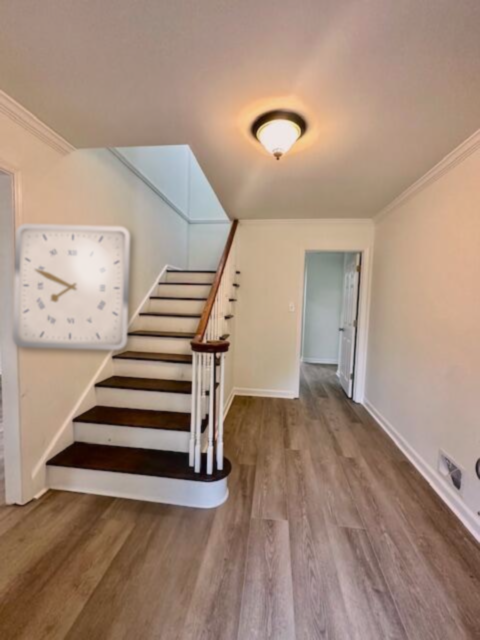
7:49
